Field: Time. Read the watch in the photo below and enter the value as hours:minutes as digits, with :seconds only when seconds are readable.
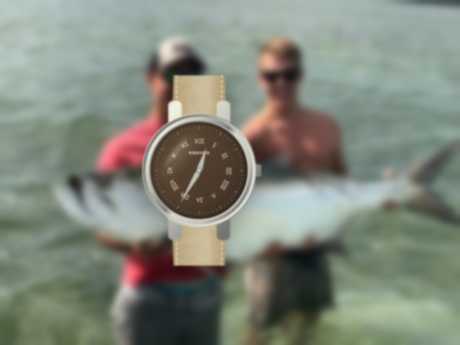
12:35
